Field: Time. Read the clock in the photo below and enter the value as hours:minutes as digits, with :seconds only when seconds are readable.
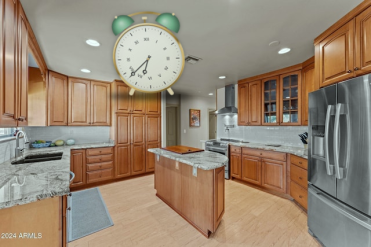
6:38
